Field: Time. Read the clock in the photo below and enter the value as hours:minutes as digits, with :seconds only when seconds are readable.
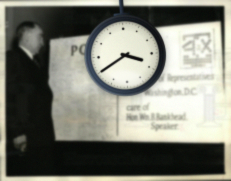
3:40
